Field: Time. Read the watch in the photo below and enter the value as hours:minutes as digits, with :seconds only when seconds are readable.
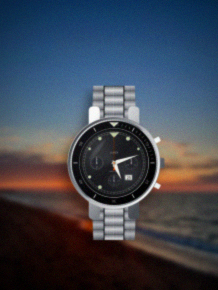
5:12
